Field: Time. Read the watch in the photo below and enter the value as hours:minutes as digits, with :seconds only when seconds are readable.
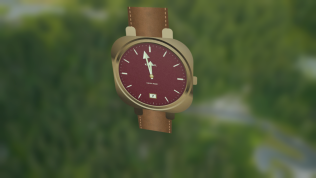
11:58
